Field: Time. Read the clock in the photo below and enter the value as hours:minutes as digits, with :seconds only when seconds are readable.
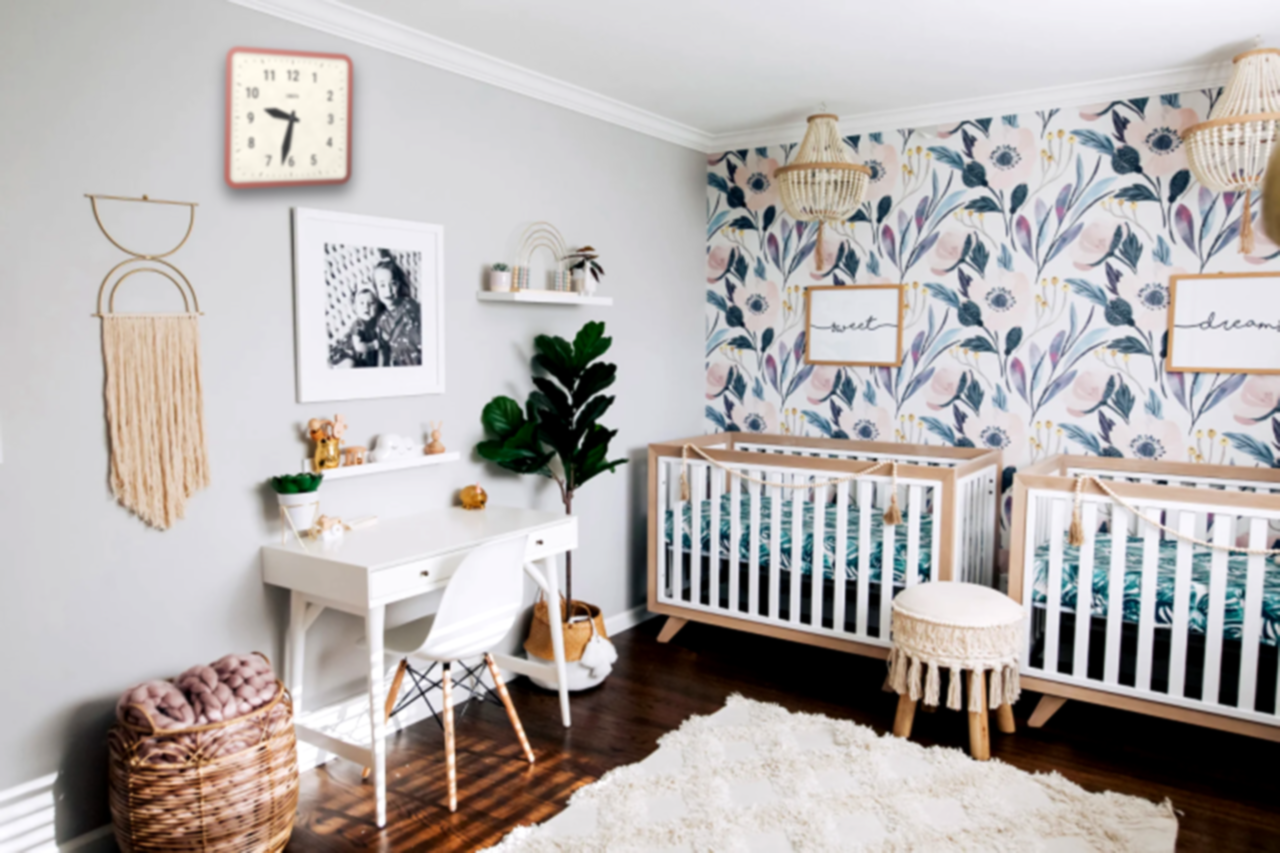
9:32
